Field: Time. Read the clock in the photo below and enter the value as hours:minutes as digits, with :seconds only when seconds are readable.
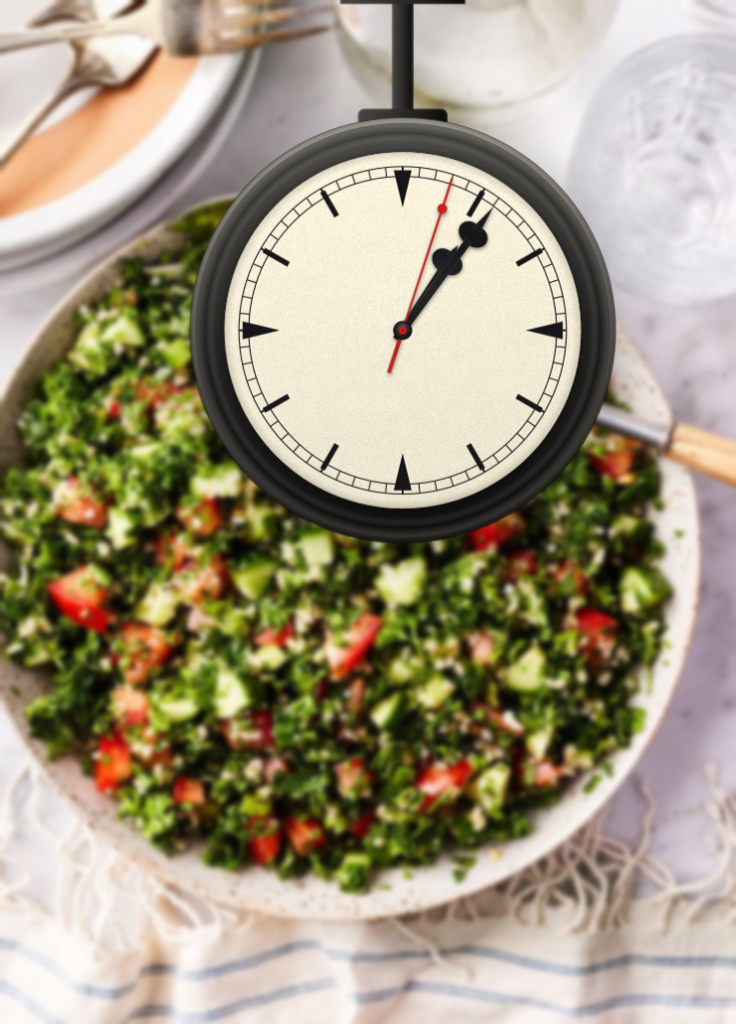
1:06:03
